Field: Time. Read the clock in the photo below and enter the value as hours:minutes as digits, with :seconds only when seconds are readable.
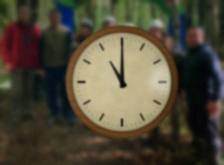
11:00
